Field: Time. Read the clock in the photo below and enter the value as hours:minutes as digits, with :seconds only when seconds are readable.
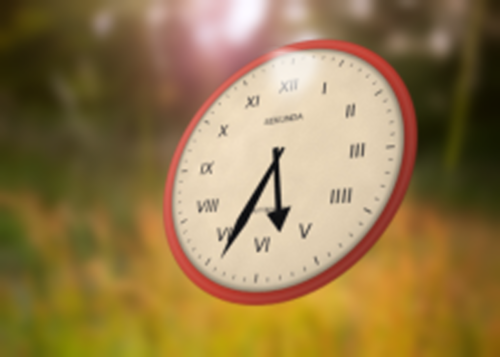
5:34
